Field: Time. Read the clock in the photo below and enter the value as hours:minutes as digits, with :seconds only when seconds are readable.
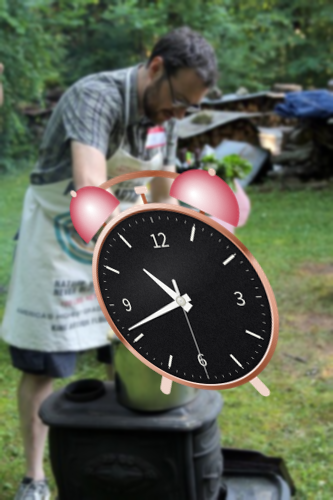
10:41:30
